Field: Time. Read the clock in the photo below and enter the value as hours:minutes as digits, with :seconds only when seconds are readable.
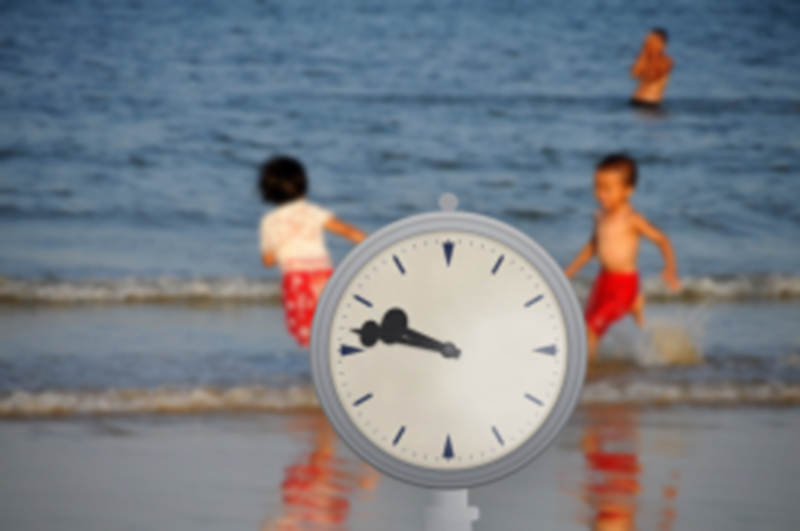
9:47
